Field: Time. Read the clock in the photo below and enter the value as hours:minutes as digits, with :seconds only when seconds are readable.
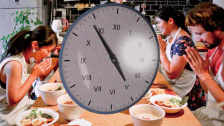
4:54
